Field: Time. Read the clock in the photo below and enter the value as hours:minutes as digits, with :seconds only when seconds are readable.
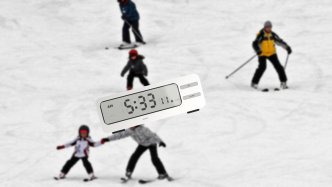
5:33:11
